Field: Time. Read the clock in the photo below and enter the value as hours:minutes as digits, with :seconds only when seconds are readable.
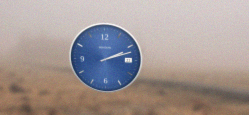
2:12
